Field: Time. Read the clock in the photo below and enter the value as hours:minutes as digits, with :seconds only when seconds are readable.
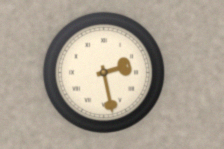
2:28
